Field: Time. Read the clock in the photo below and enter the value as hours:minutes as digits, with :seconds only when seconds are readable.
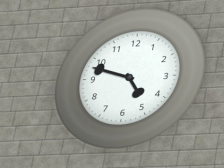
4:48
